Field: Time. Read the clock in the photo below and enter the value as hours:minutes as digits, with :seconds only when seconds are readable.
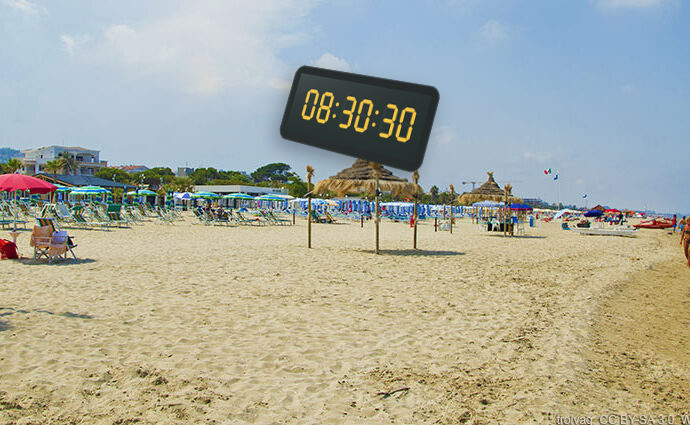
8:30:30
